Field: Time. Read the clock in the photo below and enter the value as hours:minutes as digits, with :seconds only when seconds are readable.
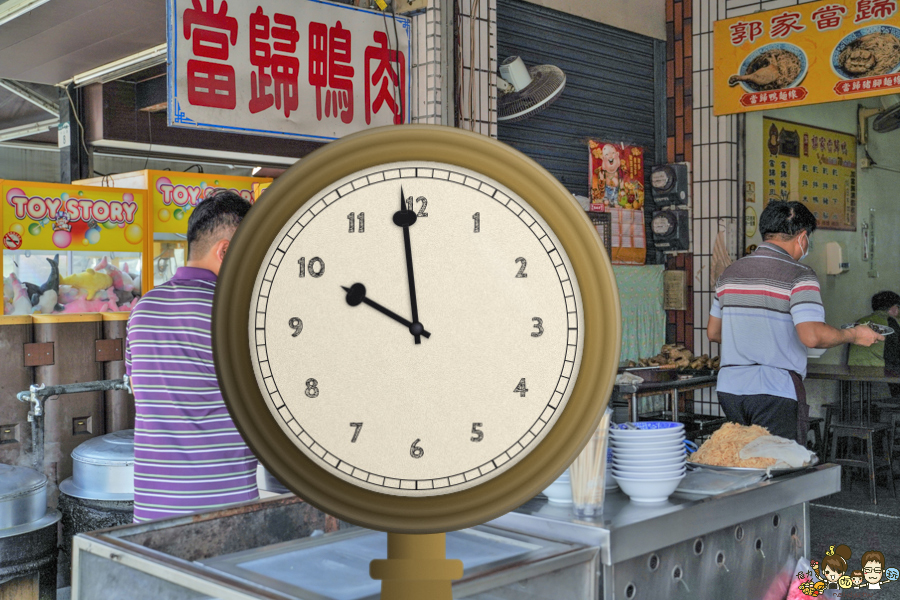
9:59
